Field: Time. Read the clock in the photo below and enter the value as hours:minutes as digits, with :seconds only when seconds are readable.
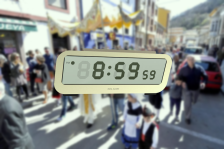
8:59:59
